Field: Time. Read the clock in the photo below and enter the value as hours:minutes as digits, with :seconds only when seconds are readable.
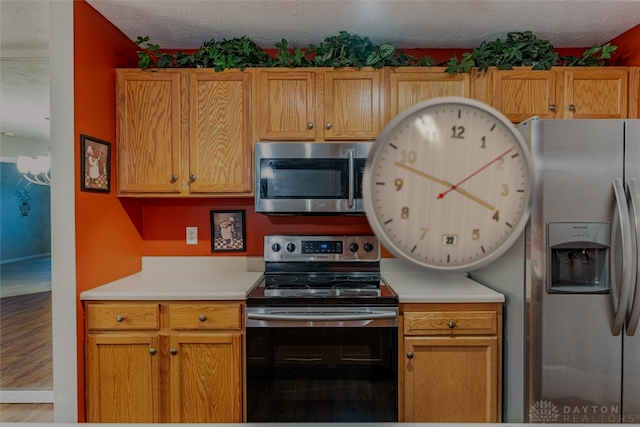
3:48:09
